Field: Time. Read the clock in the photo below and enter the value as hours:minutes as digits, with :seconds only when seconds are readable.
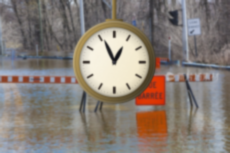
12:56
